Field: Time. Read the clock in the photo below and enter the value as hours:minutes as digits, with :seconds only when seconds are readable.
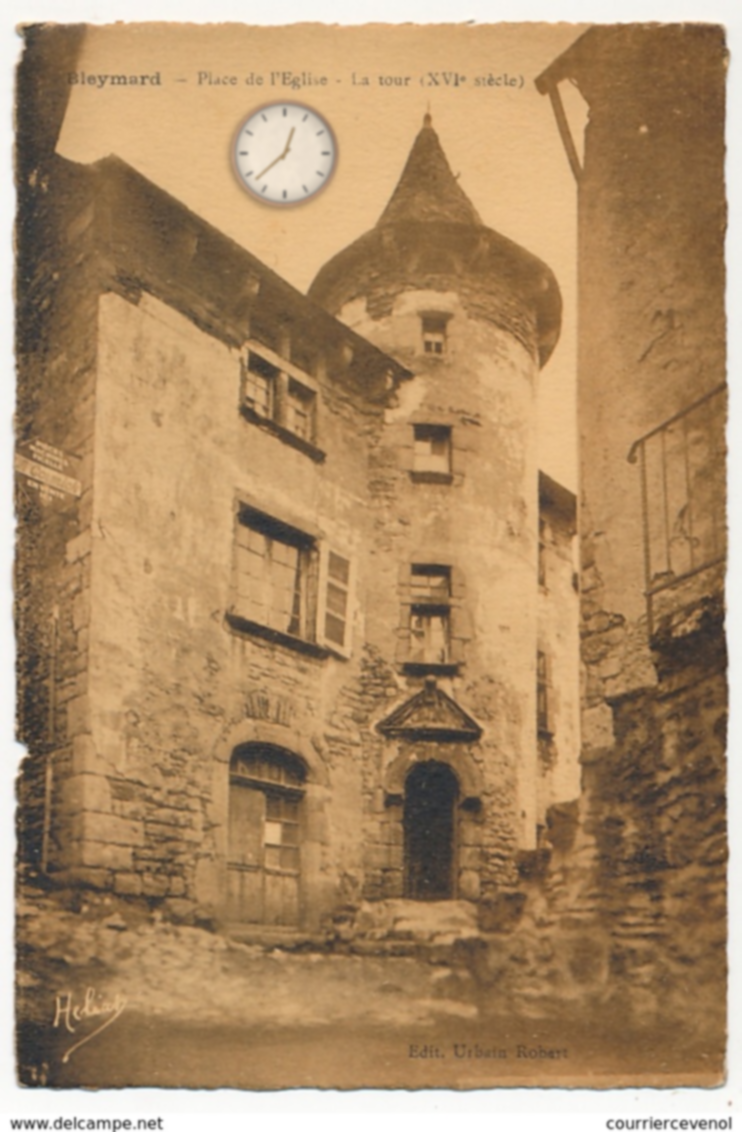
12:38
